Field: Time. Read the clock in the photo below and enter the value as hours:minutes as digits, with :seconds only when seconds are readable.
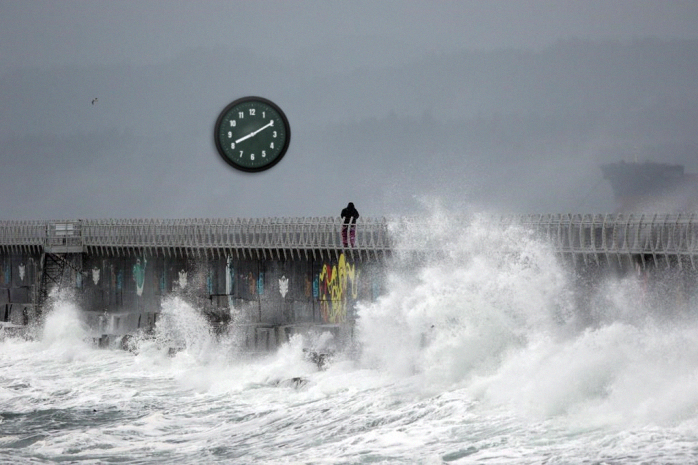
8:10
